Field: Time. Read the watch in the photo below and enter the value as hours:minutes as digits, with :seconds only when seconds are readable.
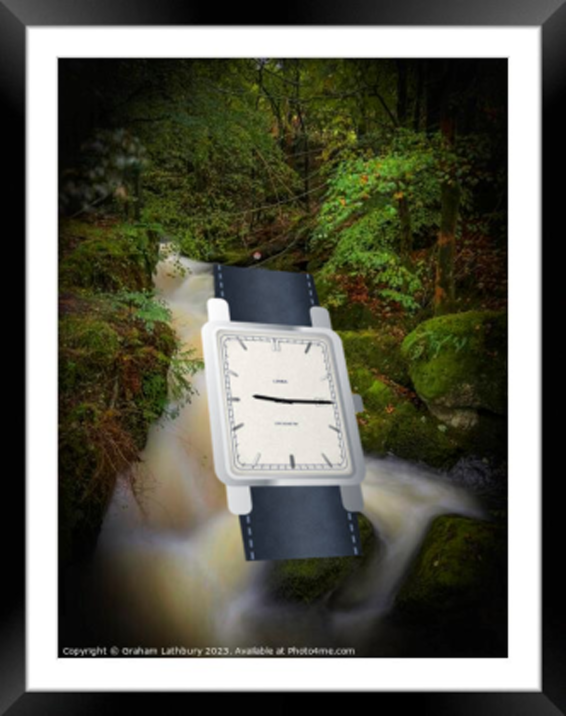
9:15
